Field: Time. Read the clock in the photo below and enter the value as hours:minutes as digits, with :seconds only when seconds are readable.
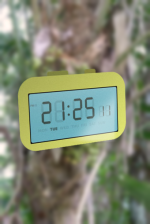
21:25:11
